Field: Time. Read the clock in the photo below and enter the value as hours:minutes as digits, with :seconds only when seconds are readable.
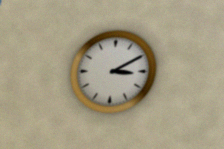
3:10
